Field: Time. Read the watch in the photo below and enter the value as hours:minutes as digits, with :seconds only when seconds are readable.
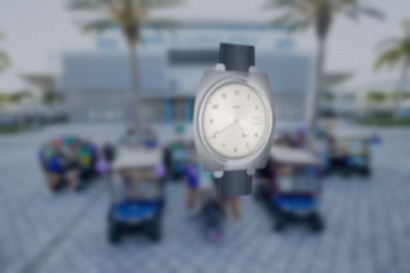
4:40
